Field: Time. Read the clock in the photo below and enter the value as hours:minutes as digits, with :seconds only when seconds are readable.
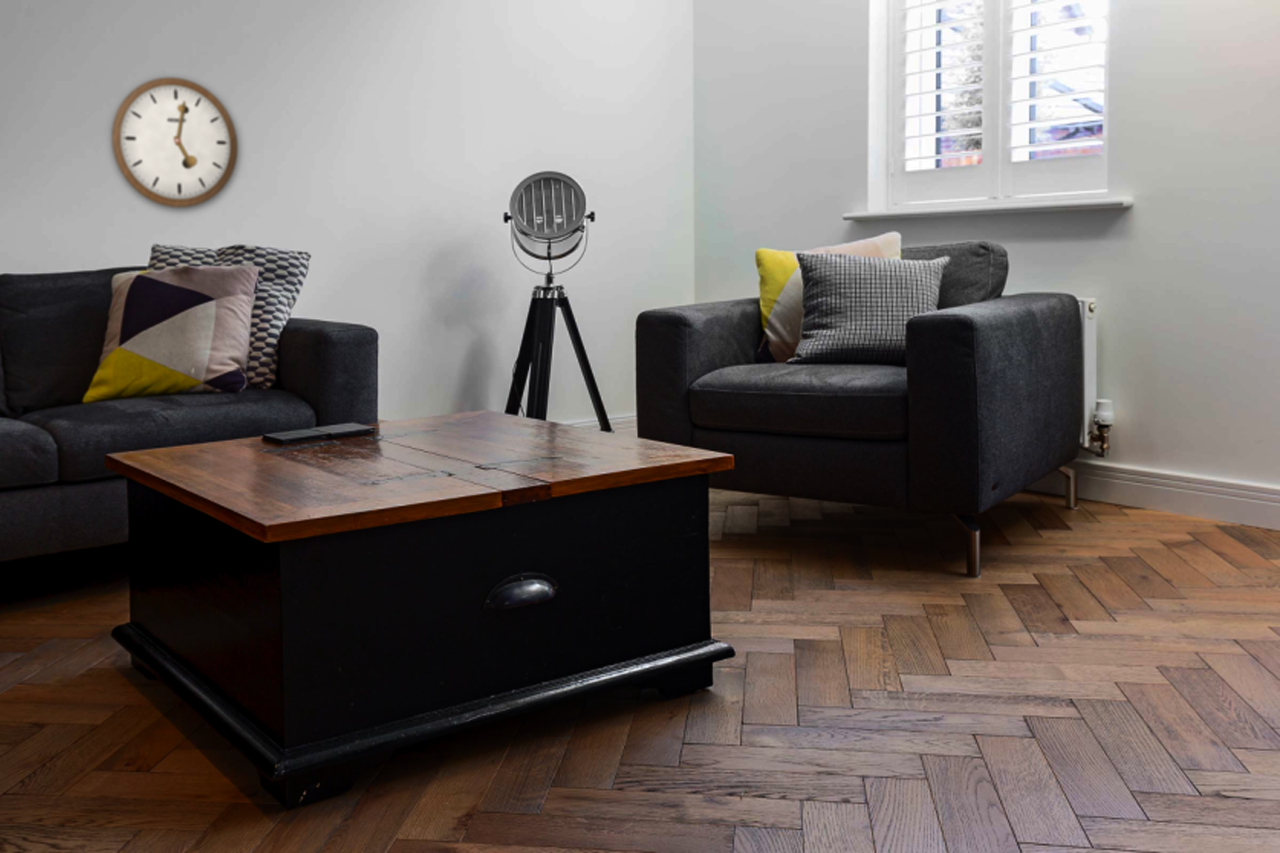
5:02
